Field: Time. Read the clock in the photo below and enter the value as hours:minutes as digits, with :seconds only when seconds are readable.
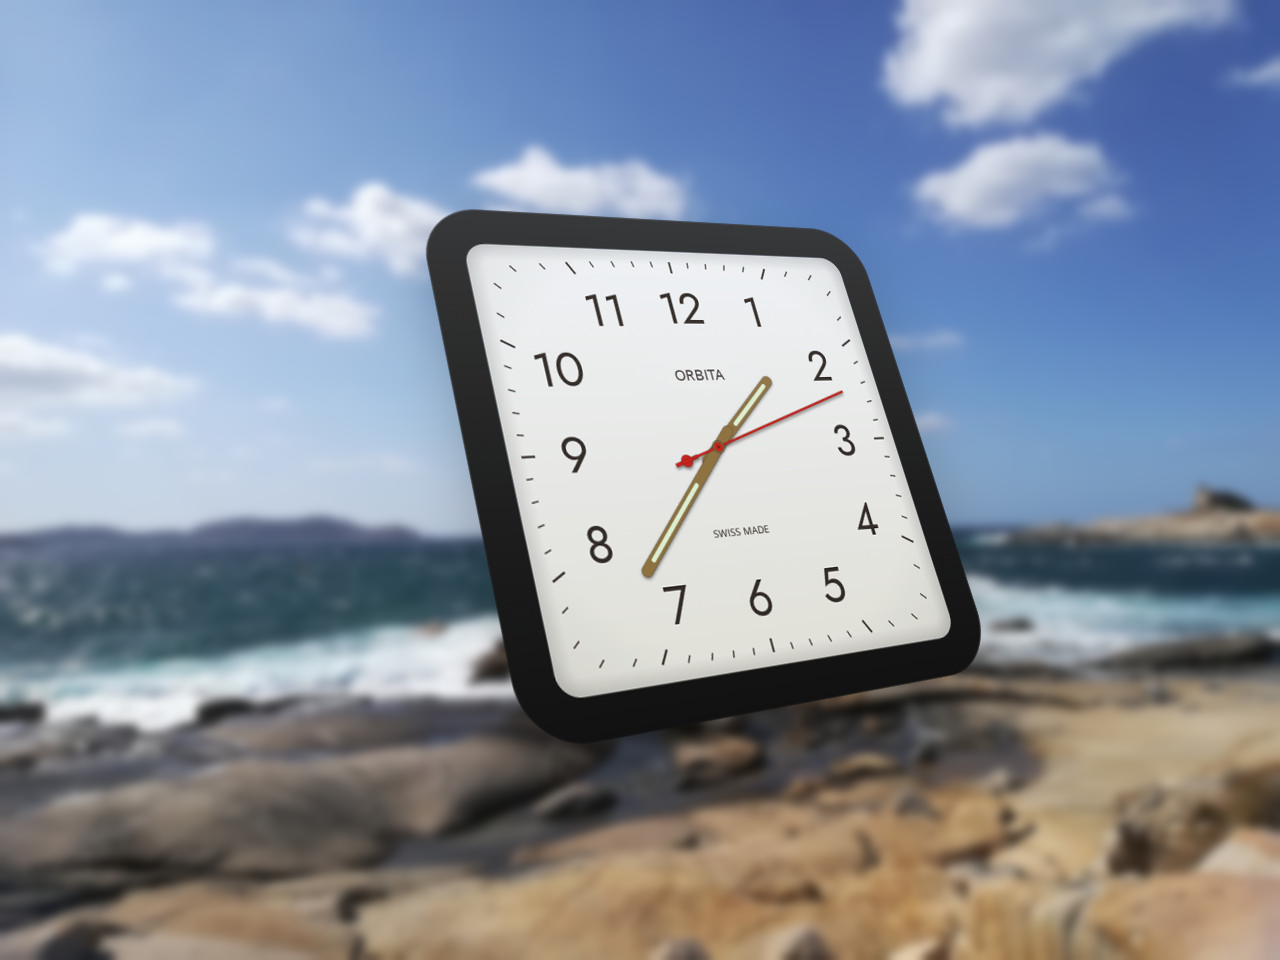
1:37:12
